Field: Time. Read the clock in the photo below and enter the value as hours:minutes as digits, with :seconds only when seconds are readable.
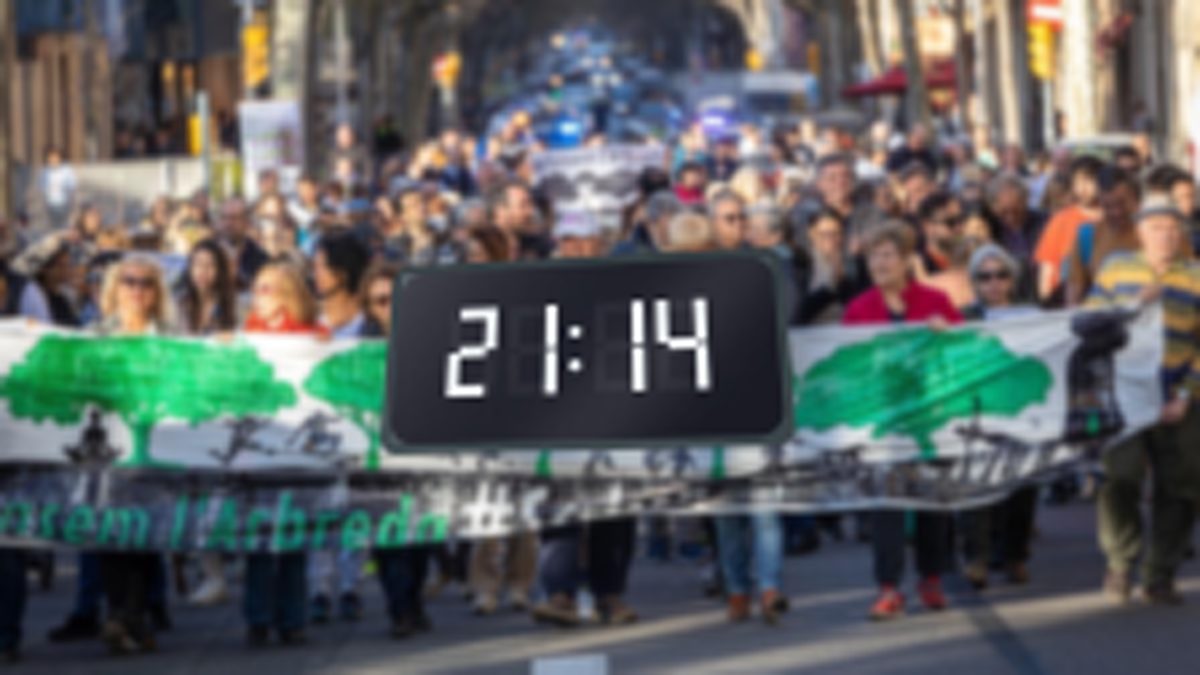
21:14
